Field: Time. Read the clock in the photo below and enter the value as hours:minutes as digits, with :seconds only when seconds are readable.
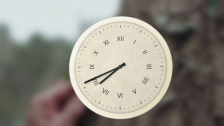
7:41
